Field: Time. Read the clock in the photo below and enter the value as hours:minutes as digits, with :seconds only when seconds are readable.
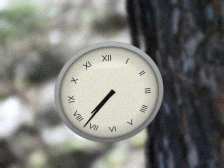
7:37
